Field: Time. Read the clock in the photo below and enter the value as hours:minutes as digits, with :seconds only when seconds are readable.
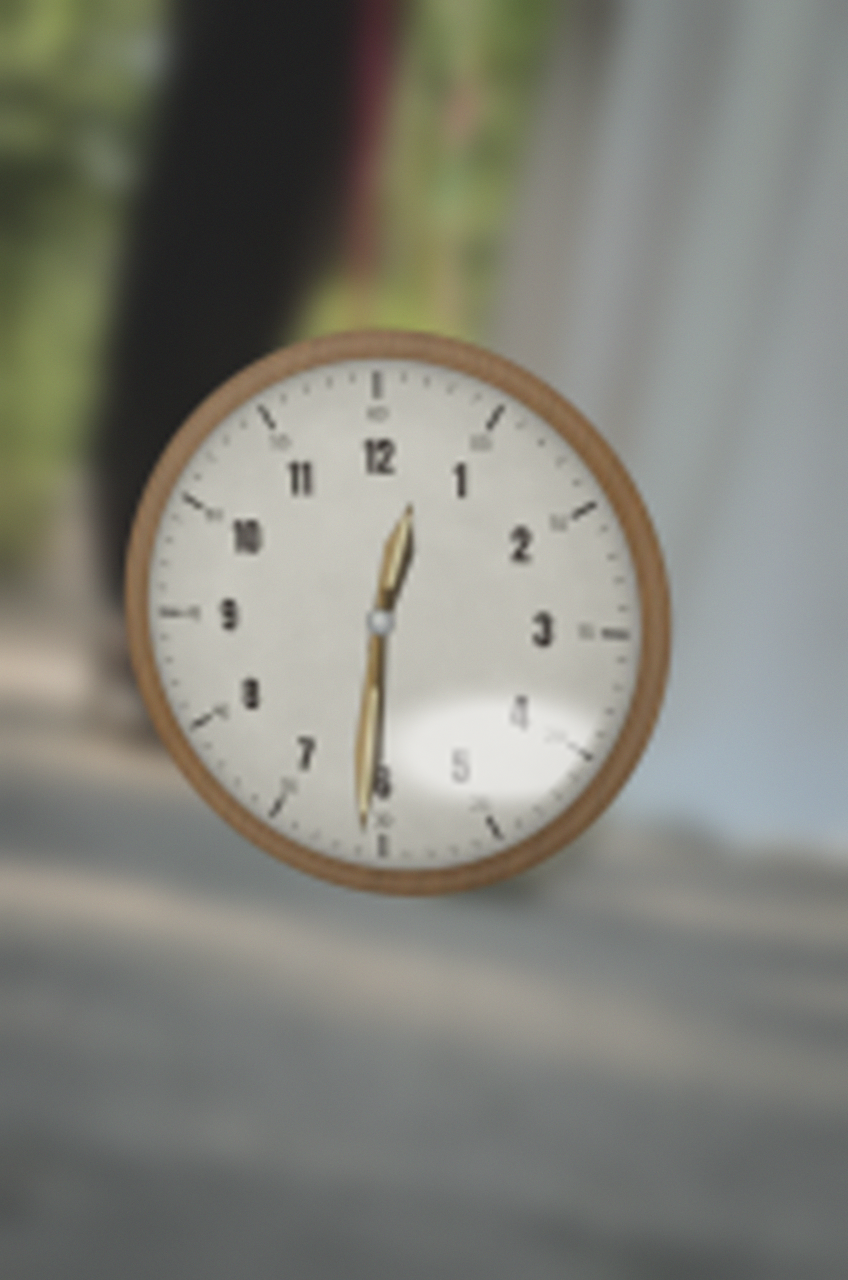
12:31
